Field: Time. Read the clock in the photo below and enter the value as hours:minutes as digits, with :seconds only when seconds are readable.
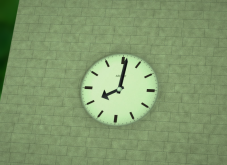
8:01
